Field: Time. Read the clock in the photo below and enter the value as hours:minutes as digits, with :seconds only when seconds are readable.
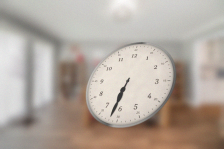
6:32
